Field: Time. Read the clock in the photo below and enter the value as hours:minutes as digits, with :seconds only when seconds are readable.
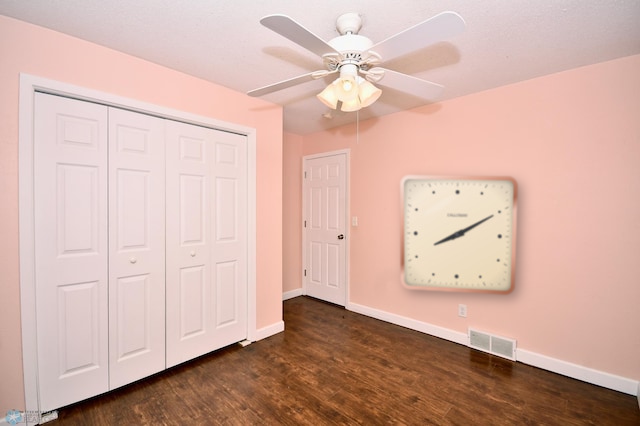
8:10
